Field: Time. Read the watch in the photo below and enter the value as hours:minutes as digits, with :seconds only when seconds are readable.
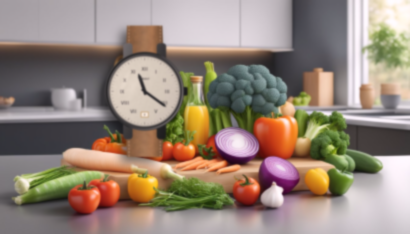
11:21
